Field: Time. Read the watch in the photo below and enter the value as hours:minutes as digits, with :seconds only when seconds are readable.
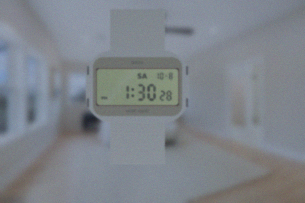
1:30:28
